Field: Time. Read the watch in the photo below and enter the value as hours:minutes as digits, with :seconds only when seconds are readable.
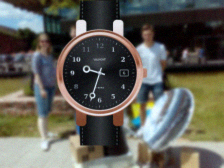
9:33
